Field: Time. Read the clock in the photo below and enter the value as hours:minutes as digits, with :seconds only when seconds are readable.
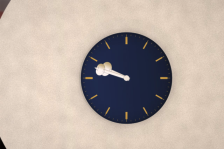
9:48
